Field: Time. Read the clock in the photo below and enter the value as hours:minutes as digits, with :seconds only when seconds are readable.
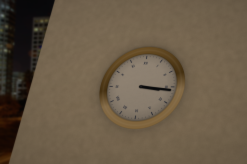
3:16
